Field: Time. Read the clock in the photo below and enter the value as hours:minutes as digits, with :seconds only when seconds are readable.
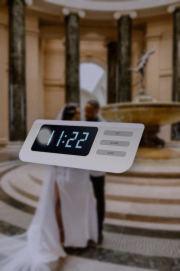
11:22
